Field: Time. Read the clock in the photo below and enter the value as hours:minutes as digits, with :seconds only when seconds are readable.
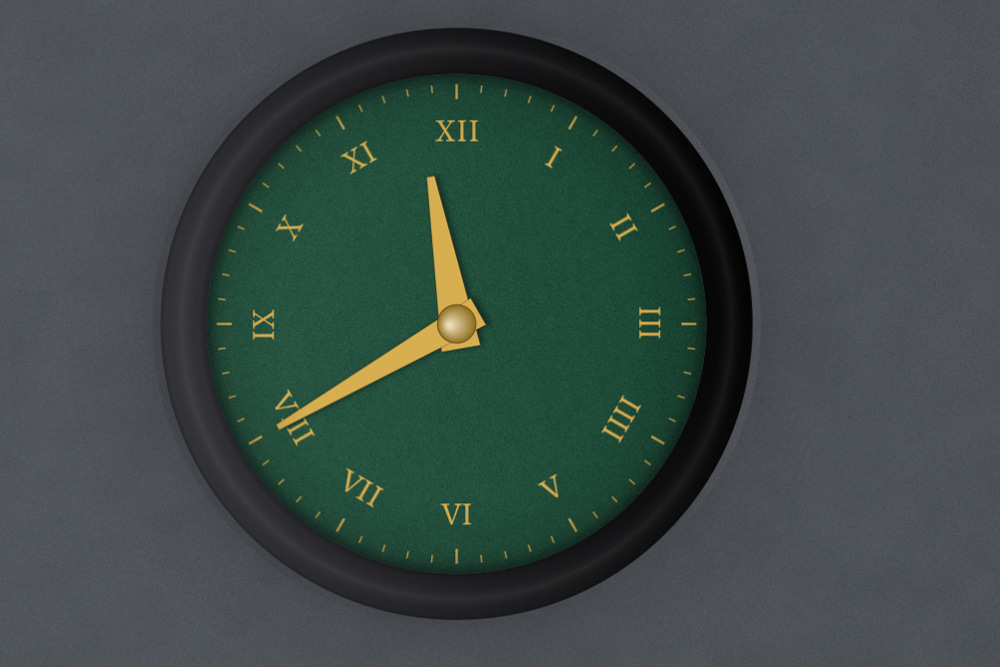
11:40
